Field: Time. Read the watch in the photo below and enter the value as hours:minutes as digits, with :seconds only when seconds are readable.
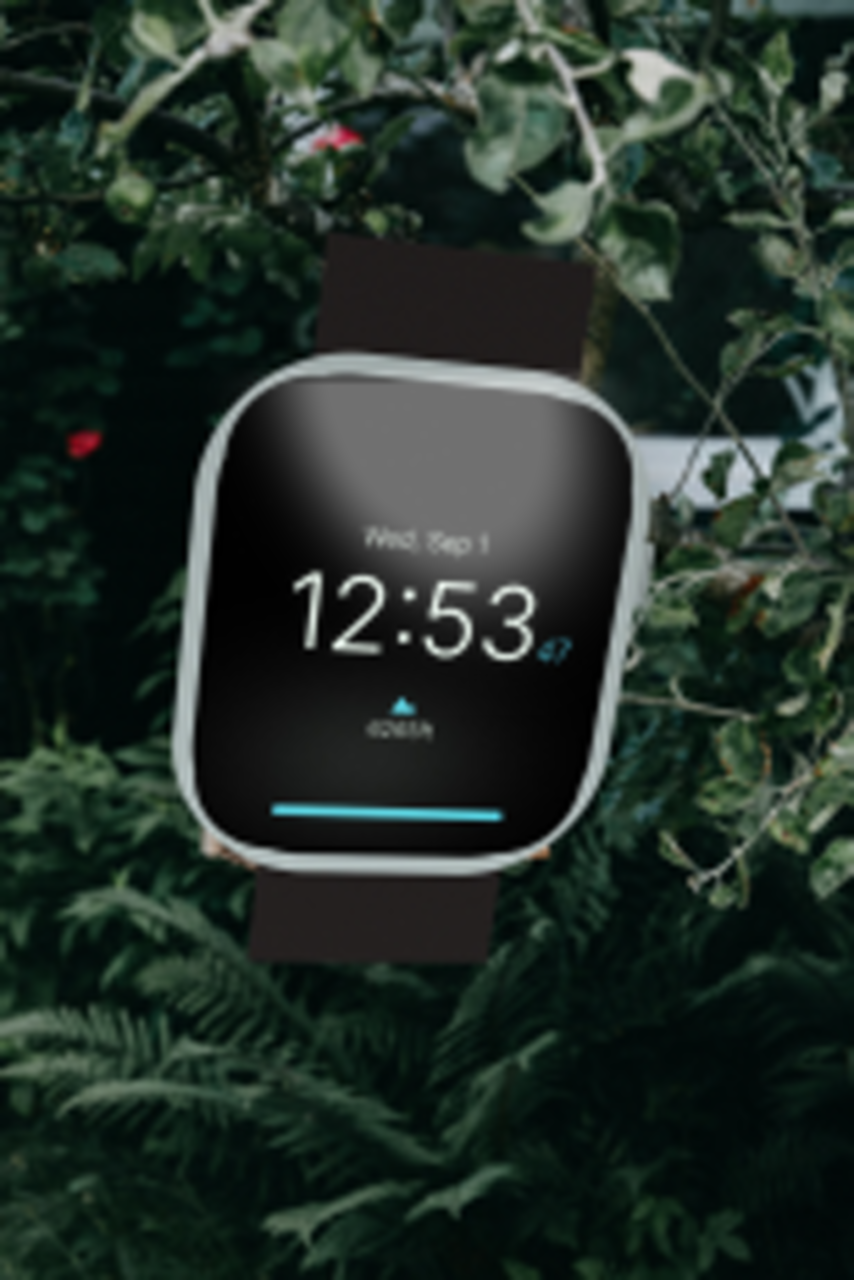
12:53
